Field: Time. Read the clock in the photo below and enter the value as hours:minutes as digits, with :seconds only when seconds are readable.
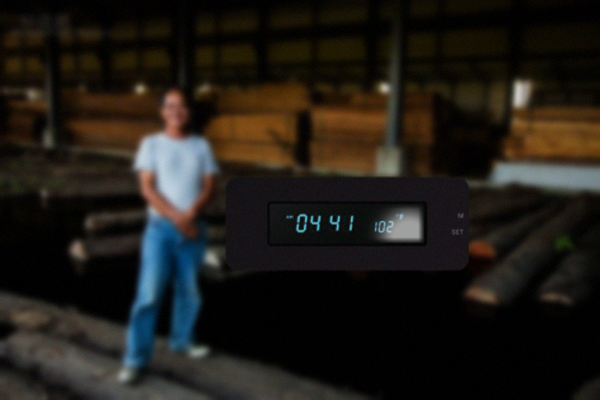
4:41
